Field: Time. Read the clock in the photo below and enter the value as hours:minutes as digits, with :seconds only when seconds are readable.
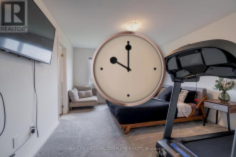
10:00
